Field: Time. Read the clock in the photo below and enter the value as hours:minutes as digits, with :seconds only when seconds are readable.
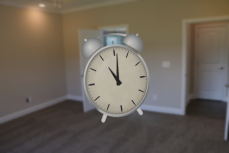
11:01
